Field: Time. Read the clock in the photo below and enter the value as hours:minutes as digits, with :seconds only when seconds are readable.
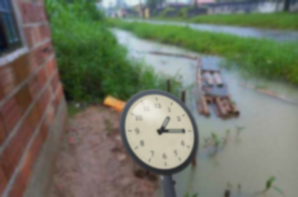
1:15
